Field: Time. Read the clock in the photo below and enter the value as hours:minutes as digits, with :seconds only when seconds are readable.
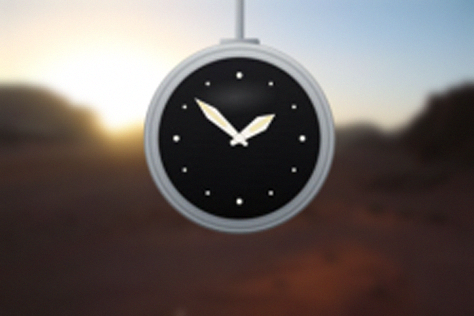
1:52
